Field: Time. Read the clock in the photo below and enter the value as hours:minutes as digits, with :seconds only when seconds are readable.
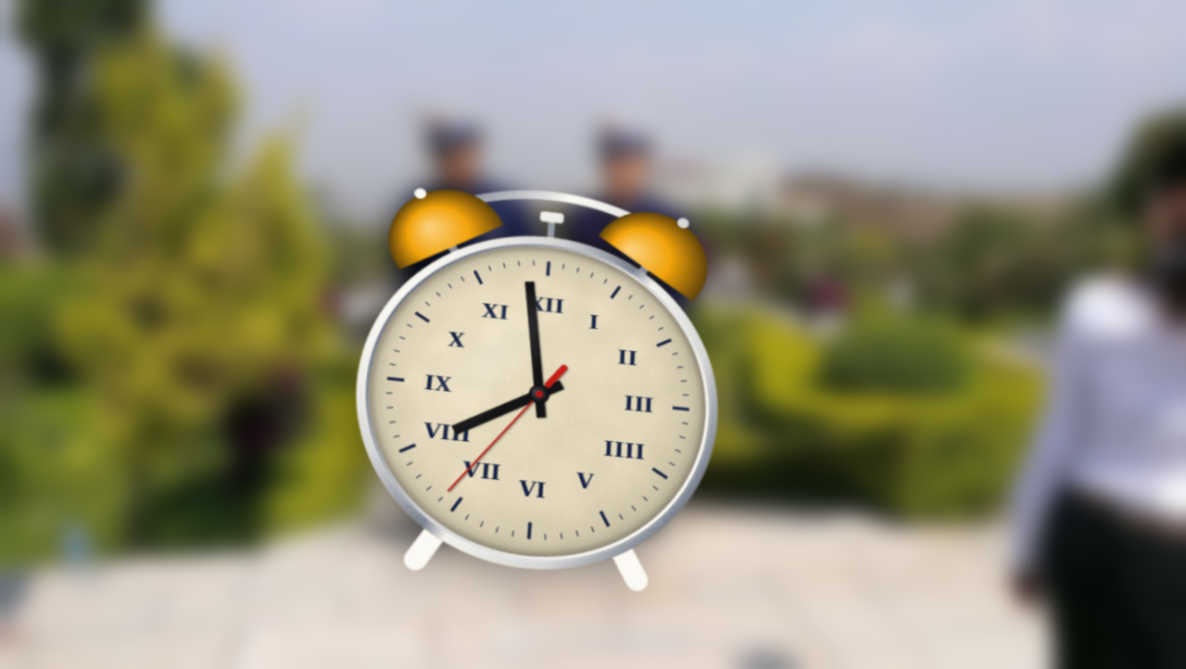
7:58:36
